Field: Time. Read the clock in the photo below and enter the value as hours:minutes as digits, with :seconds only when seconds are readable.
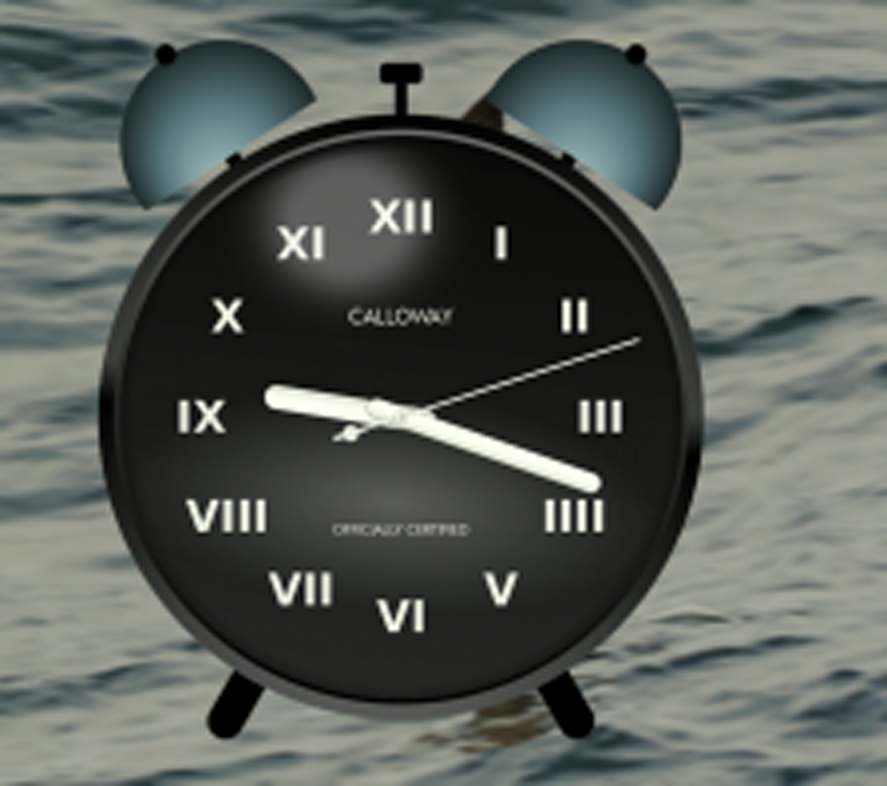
9:18:12
